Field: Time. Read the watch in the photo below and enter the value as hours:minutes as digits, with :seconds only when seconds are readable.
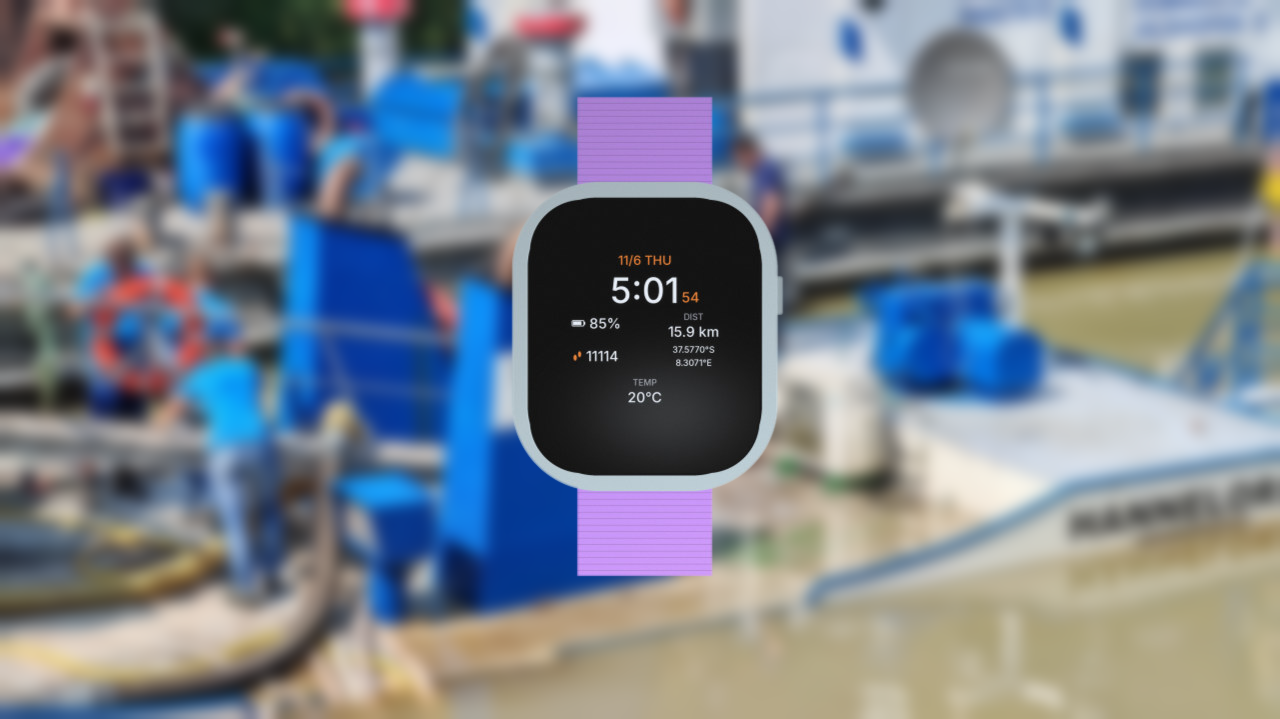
5:01:54
